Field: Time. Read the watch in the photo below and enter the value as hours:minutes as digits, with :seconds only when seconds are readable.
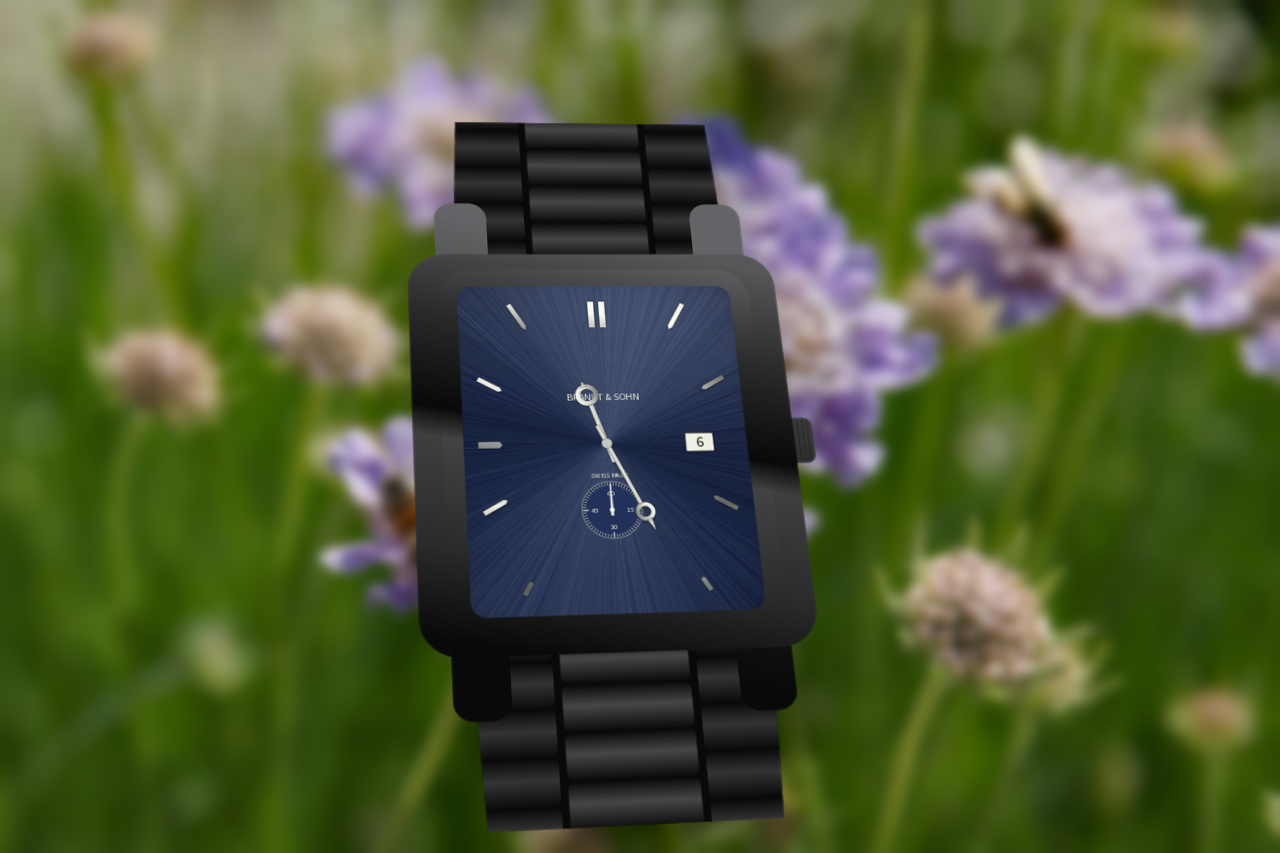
11:26
